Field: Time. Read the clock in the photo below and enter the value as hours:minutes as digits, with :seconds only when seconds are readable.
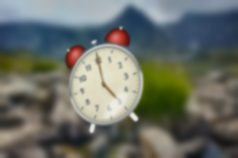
5:00
